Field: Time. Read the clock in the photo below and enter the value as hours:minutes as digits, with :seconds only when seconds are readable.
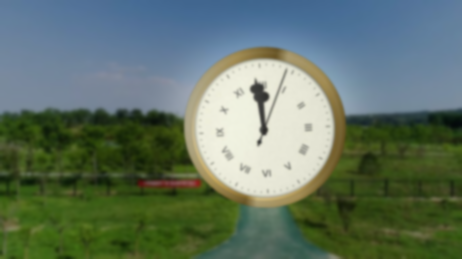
11:59:04
